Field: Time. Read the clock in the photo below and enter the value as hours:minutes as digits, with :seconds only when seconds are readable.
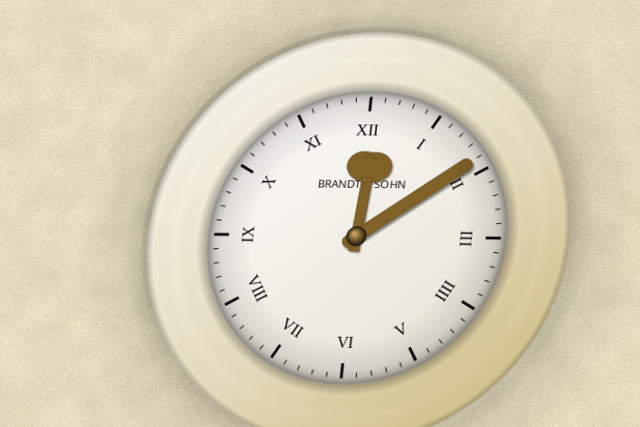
12:09
